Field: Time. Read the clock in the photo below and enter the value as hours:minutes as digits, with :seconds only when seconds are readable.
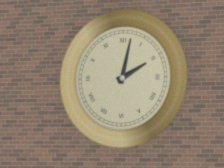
2:02
